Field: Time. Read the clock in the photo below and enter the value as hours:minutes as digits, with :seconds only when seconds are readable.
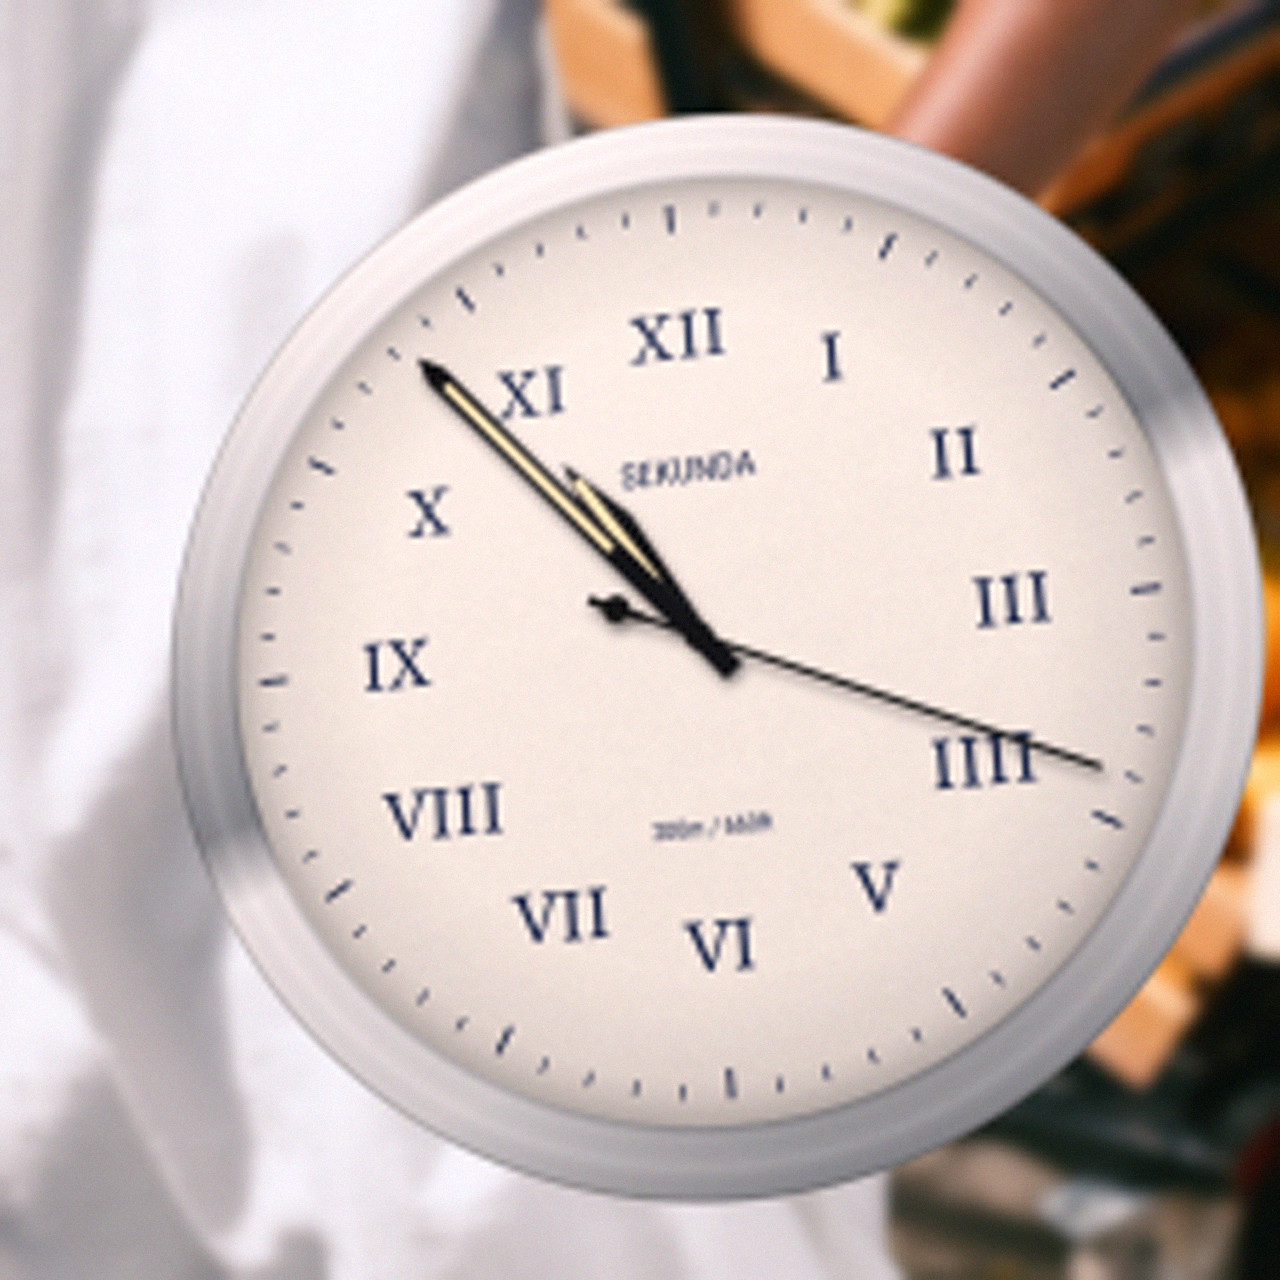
10:53:19
